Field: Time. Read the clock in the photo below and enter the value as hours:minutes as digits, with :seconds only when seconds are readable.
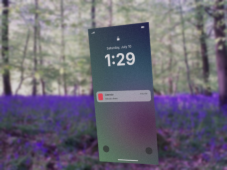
1:29
